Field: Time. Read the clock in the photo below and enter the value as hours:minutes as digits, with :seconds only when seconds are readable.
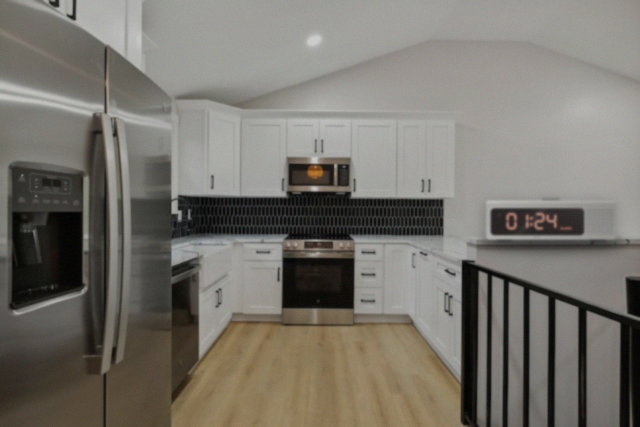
1:24
